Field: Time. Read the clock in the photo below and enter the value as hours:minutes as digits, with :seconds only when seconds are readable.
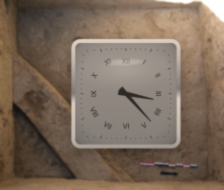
3:23
